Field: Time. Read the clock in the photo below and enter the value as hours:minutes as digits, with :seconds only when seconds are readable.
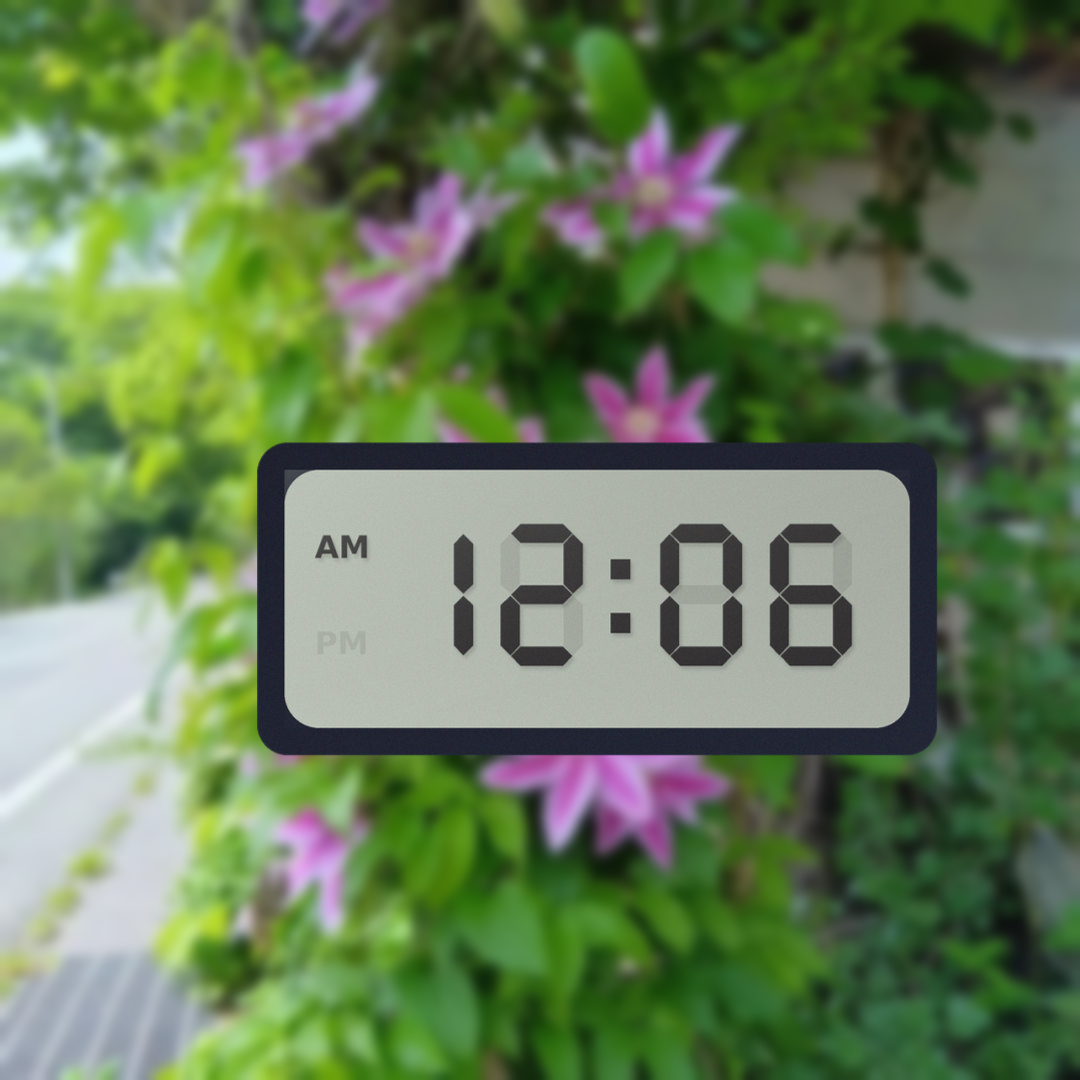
12:06
